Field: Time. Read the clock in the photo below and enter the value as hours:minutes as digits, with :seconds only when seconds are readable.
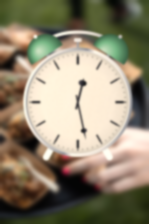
12:28
